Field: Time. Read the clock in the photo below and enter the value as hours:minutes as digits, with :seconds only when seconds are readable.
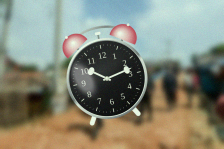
10:13
